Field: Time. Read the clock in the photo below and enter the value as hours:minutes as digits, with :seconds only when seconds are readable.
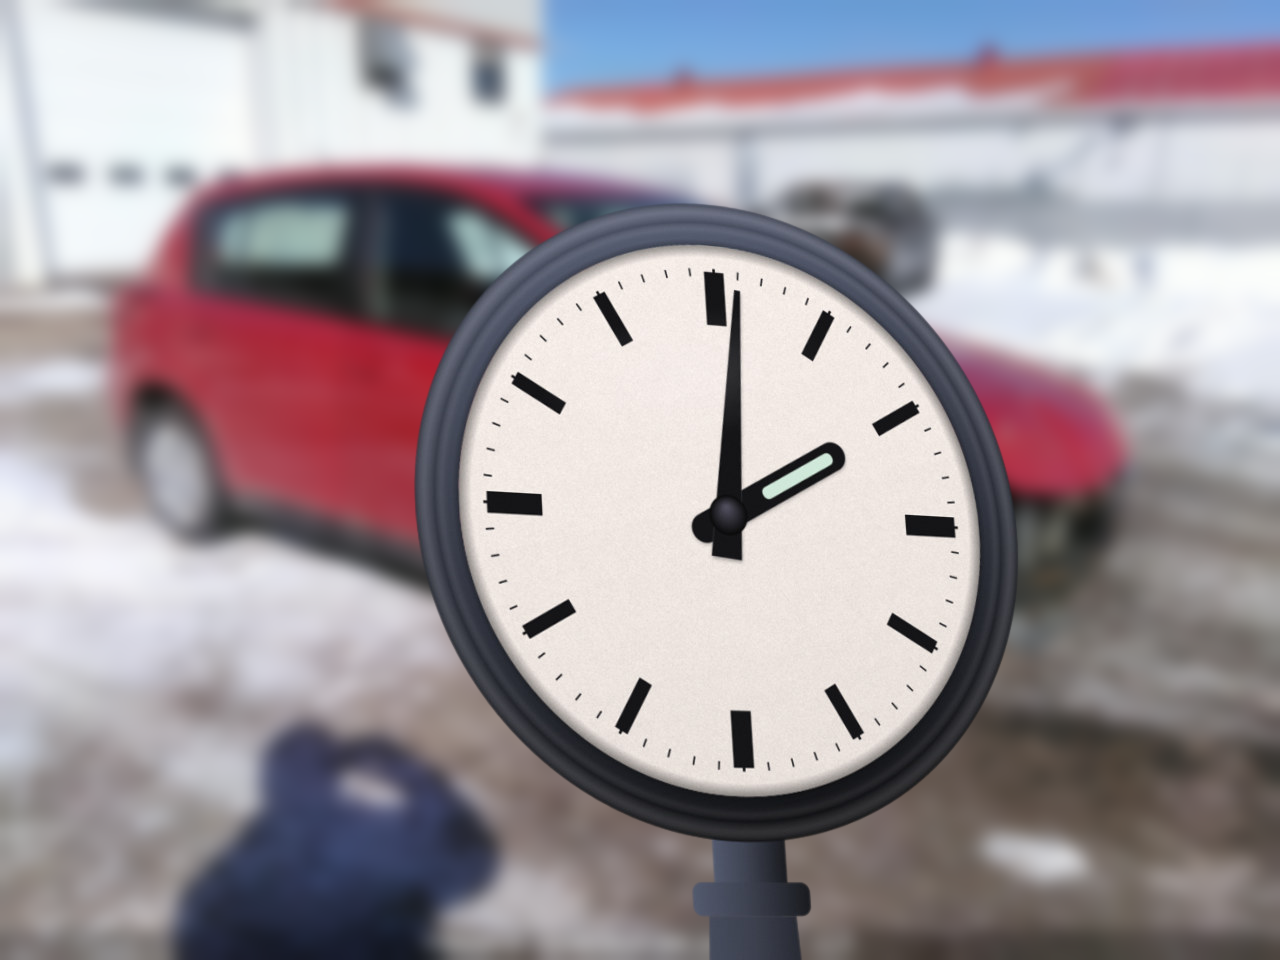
2:01
